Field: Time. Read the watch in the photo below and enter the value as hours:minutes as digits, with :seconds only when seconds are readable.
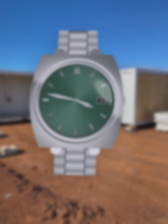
3:47
